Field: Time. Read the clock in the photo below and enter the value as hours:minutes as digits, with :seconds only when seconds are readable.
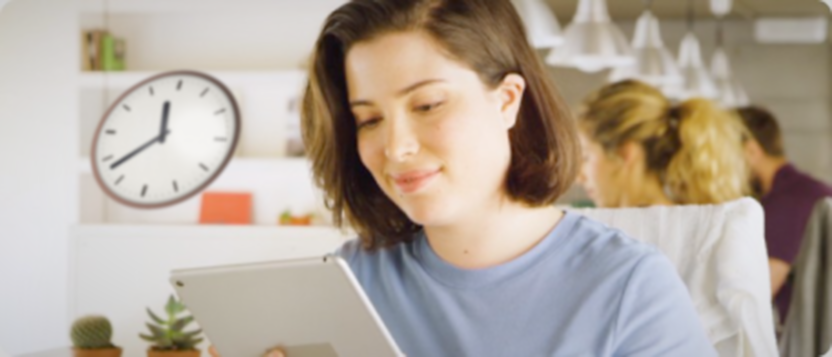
11:38
